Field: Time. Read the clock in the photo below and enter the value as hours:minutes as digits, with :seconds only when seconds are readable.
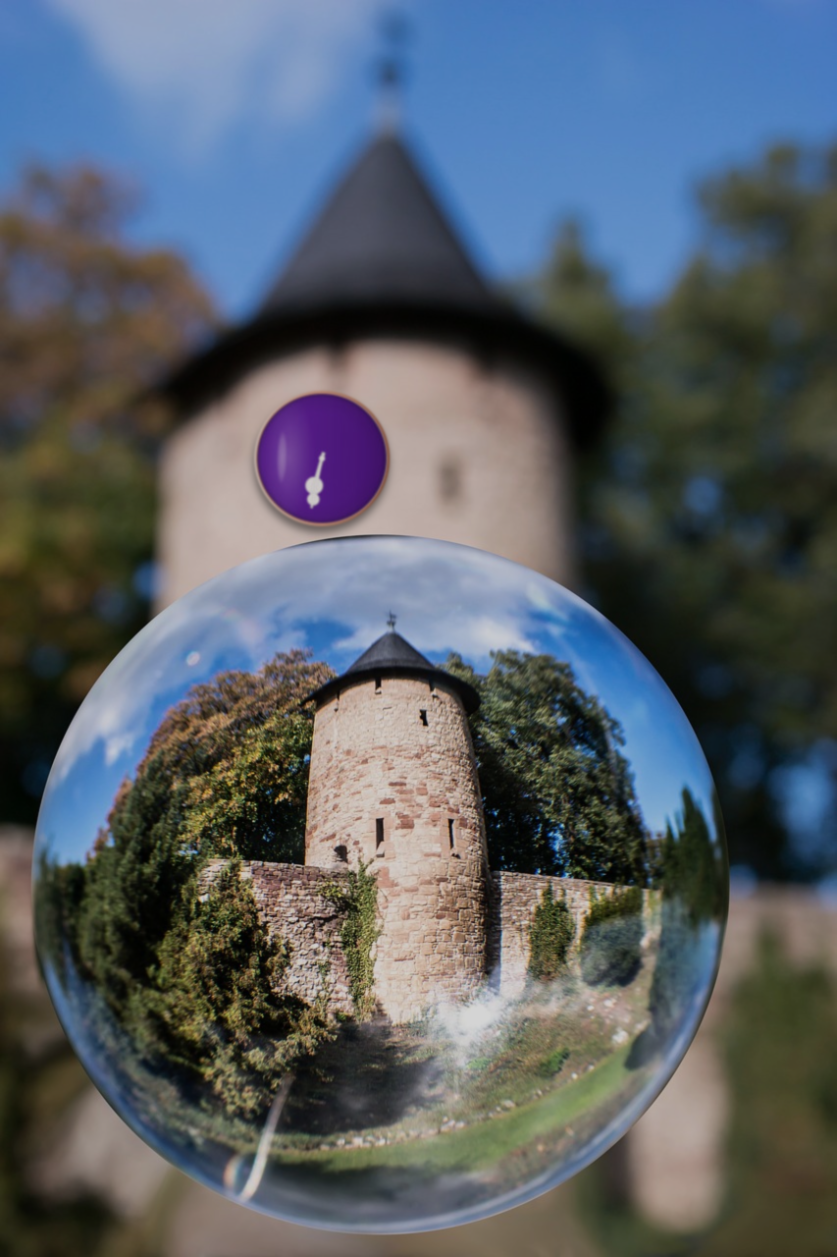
6:32
